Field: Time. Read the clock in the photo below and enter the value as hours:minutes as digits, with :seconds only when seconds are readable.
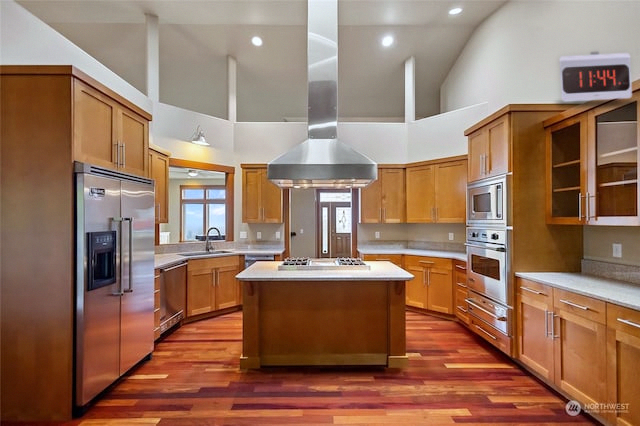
11:44
